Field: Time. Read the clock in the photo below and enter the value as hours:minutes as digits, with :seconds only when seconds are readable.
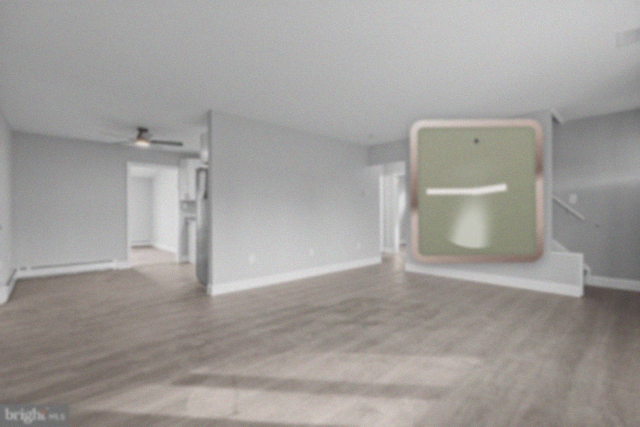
2:45
